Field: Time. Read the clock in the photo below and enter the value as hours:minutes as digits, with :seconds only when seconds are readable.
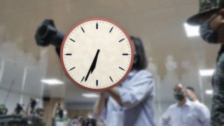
6:34
